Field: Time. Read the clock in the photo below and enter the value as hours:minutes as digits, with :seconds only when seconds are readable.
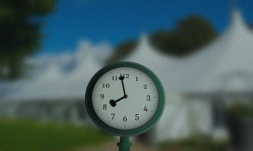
7:58
